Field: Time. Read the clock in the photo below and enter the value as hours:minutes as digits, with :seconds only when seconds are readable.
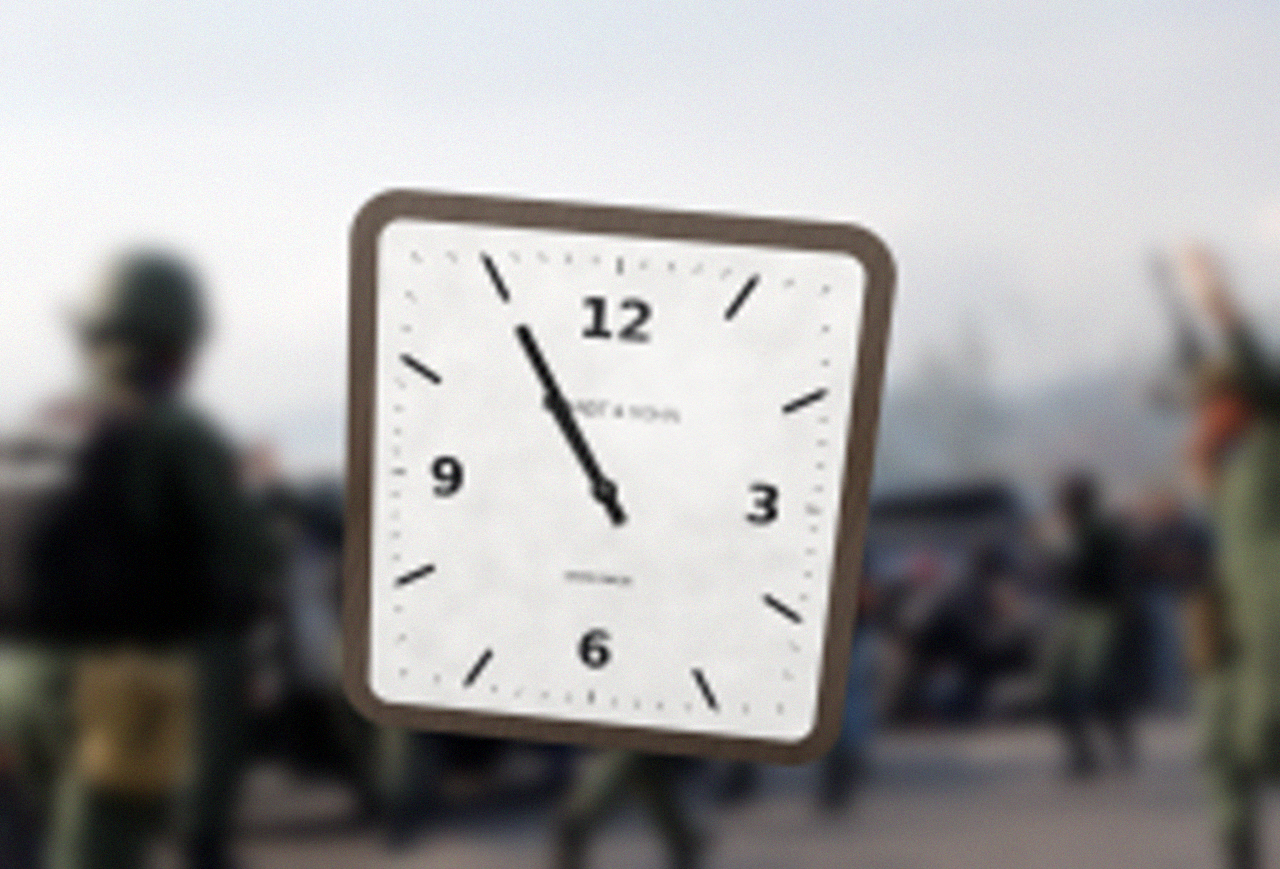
10:55
